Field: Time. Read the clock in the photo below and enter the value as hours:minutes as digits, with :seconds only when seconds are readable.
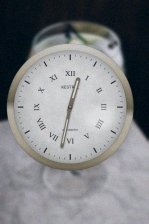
12:32
